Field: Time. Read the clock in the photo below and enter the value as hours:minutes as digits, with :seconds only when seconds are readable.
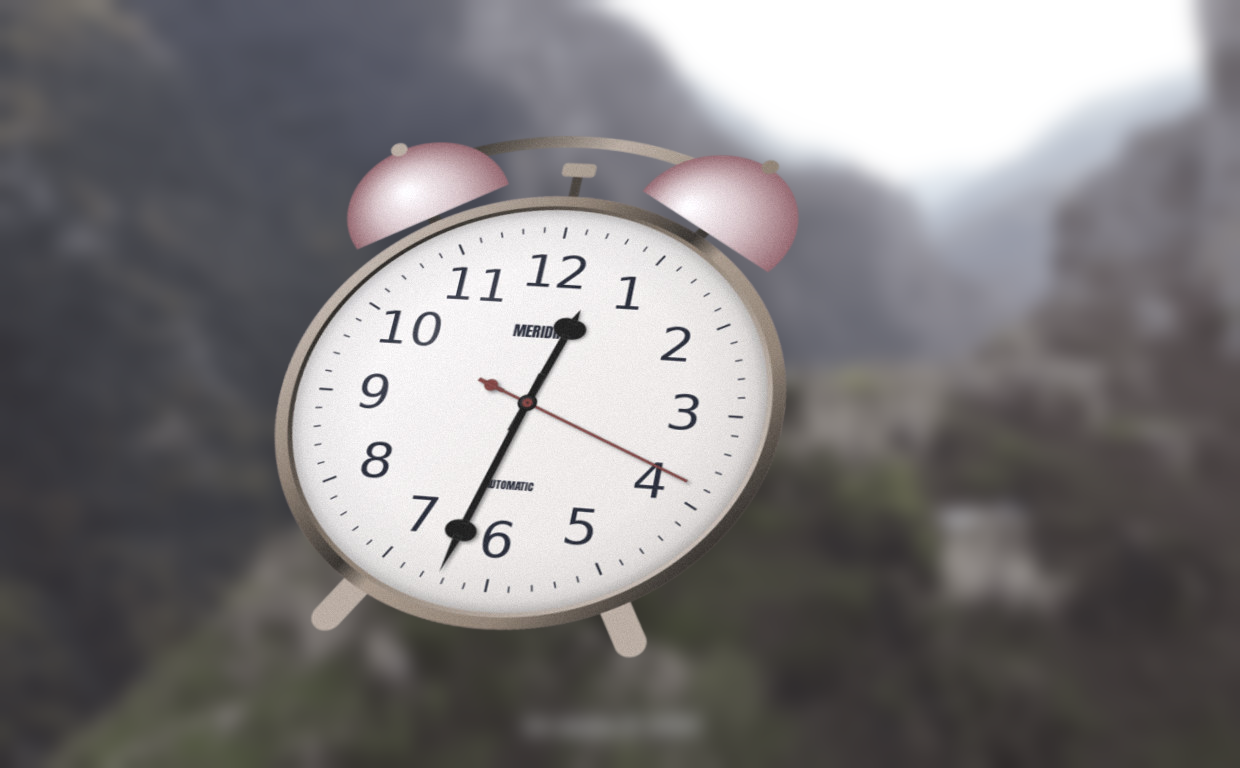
12:32:19
